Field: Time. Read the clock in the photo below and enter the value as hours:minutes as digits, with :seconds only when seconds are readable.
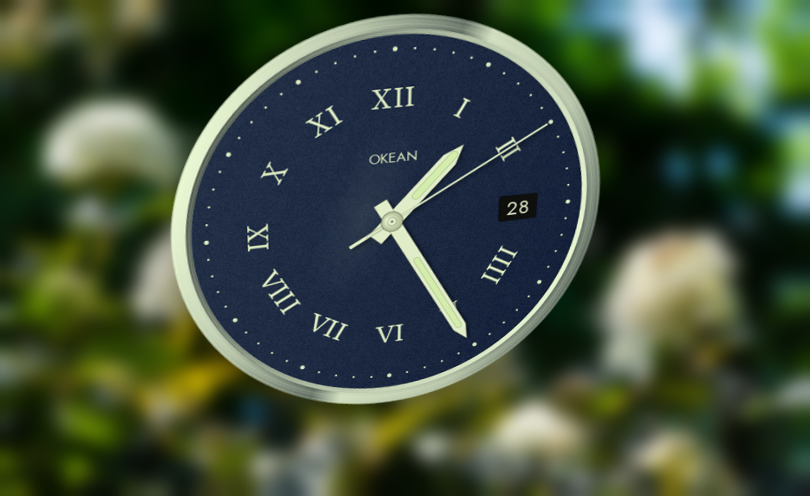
1:25:10
